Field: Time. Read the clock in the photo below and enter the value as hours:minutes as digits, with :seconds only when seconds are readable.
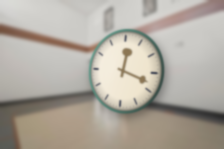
12:18
